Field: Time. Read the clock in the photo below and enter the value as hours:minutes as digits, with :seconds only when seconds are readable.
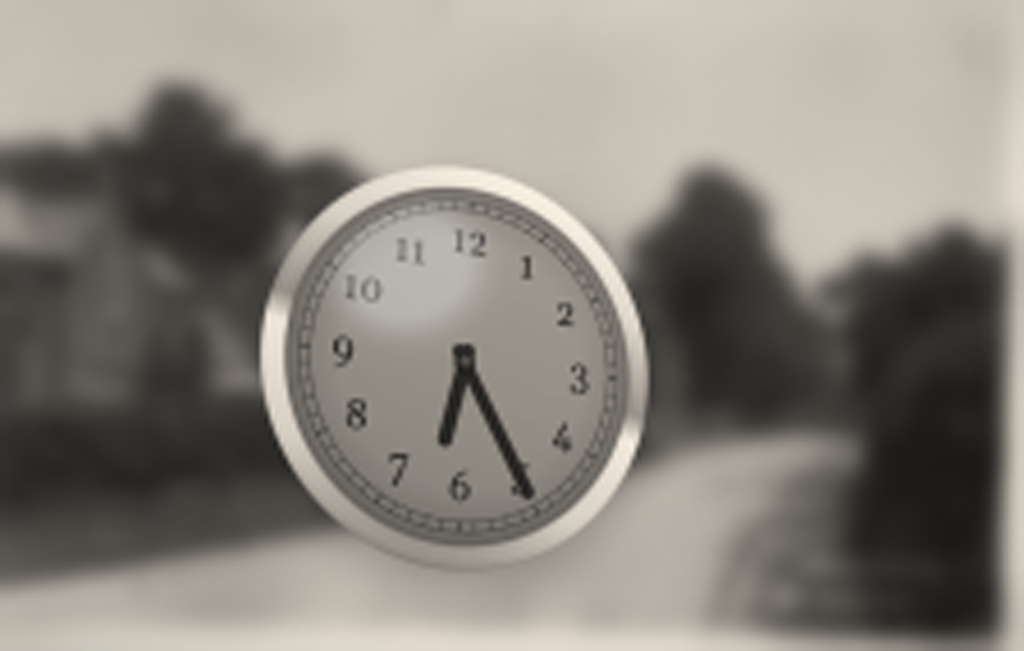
6:25
